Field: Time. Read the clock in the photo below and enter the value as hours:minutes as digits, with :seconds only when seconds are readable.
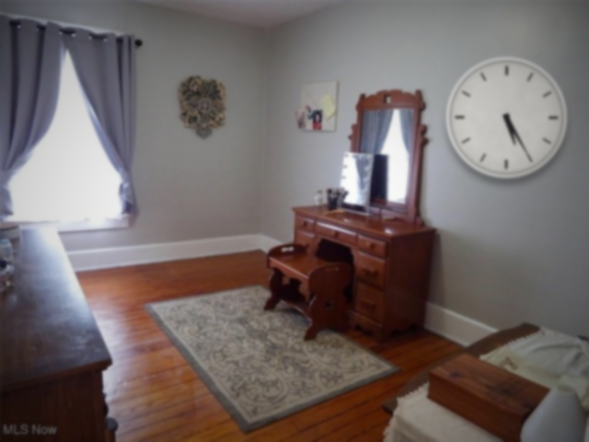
5:25
